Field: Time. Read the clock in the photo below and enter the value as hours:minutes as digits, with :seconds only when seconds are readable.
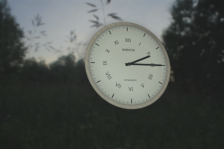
2:15
